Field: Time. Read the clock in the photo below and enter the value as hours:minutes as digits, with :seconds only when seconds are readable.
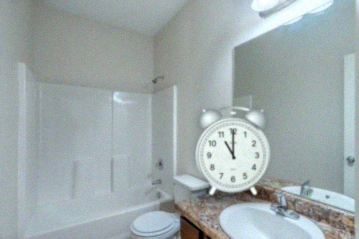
11:00
